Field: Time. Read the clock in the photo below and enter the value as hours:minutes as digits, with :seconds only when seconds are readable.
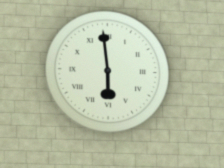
5:59
